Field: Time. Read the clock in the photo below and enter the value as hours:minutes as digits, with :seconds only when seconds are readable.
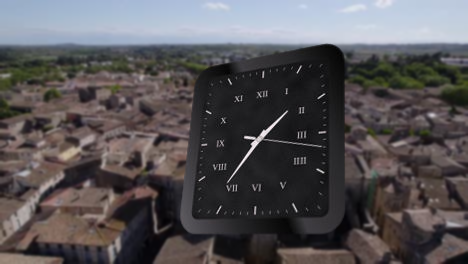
1:36:17
